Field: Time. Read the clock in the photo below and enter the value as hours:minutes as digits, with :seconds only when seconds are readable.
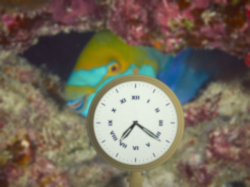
7:21
